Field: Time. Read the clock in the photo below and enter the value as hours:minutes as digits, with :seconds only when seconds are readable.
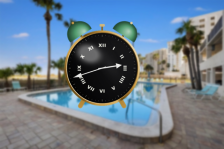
2:42
